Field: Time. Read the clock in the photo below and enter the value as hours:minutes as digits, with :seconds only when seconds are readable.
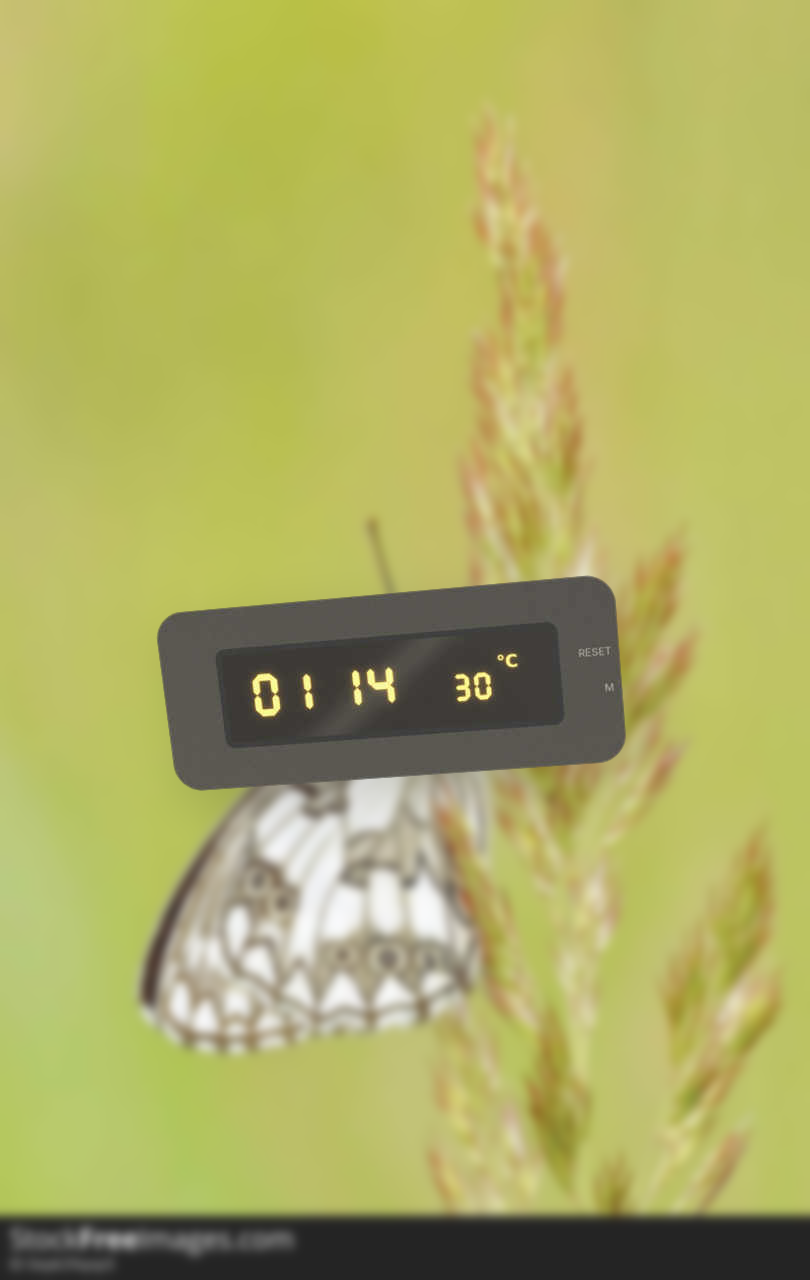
1:14
